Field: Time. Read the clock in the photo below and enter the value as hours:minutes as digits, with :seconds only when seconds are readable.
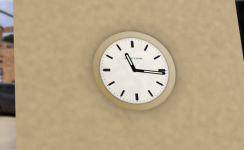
11:16
